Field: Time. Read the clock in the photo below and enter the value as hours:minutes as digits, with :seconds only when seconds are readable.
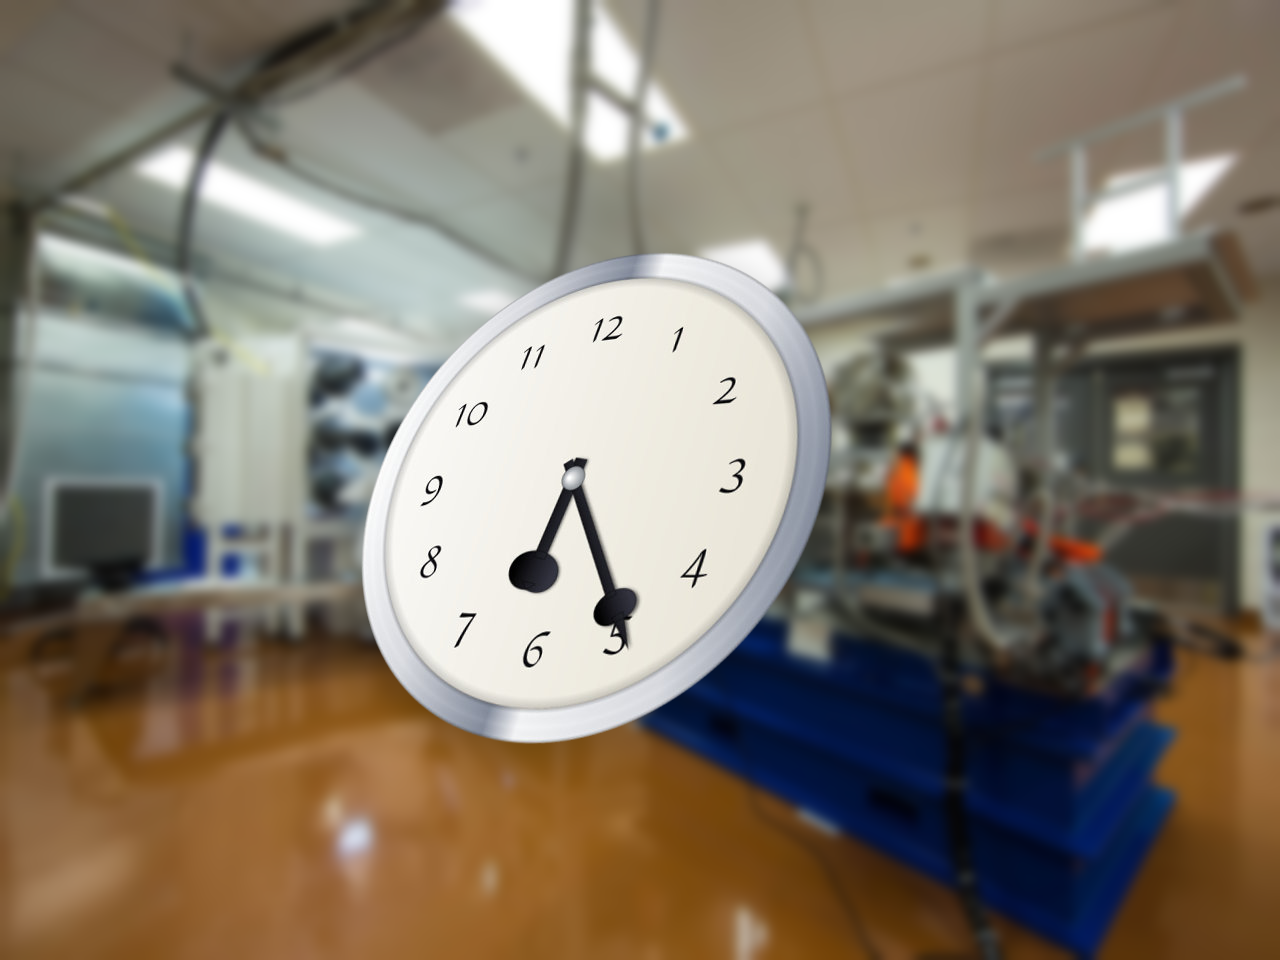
6:25
